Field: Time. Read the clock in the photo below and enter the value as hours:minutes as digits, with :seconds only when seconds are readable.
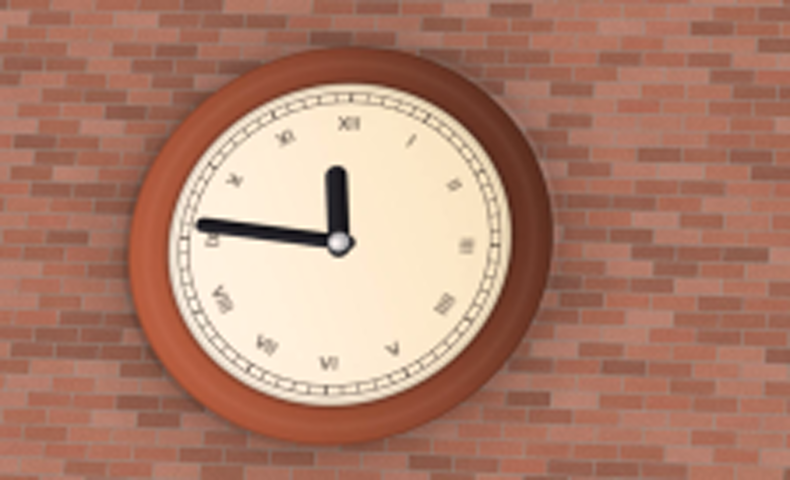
11:46
